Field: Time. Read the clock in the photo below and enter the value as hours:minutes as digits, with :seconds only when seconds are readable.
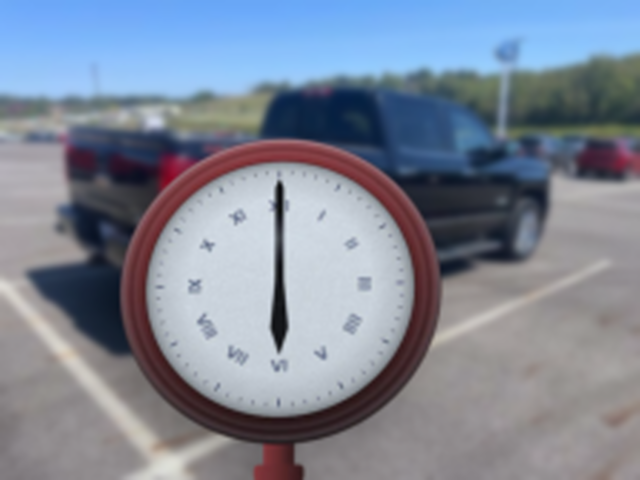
6:00
